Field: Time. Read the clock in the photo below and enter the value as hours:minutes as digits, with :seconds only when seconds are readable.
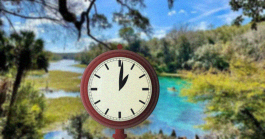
1:01
